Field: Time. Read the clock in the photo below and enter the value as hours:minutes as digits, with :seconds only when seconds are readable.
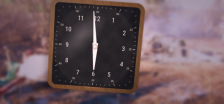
5:59
